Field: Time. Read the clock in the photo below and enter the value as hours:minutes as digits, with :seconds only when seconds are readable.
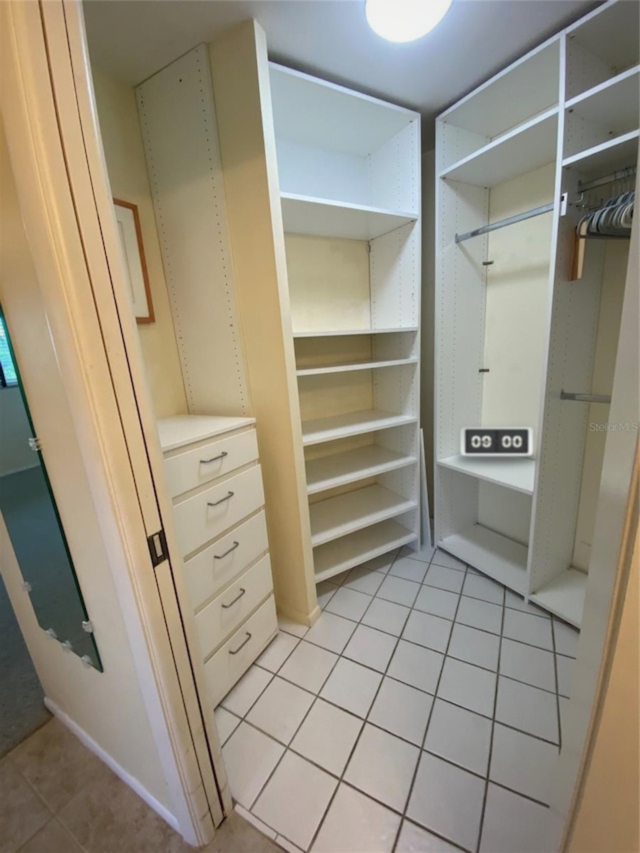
9:00
